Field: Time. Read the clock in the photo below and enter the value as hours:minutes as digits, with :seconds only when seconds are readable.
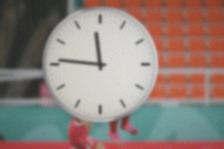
11:46
